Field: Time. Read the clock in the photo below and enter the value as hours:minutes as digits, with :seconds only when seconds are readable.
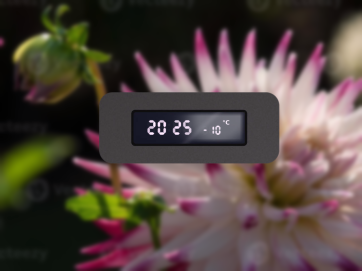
20:25
